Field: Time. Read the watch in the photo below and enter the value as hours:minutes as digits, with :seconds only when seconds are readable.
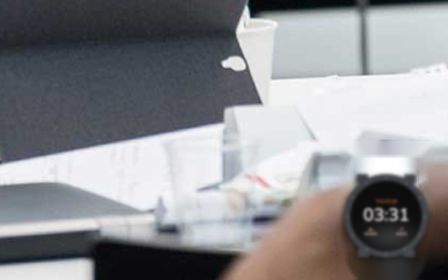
3:31
